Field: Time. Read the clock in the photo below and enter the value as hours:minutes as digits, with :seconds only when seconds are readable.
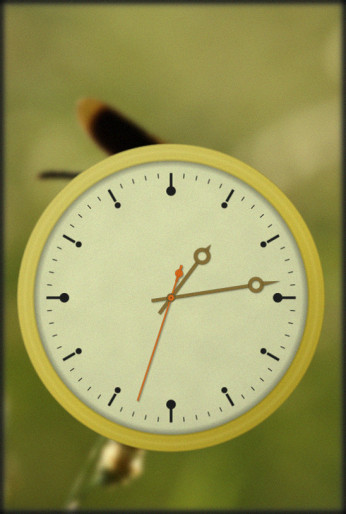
1:13:33
